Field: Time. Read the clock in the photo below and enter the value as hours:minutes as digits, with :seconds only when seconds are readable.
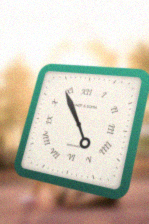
4:54
